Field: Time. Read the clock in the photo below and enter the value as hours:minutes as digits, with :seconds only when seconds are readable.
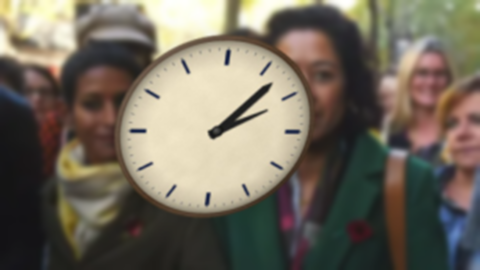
2:07
